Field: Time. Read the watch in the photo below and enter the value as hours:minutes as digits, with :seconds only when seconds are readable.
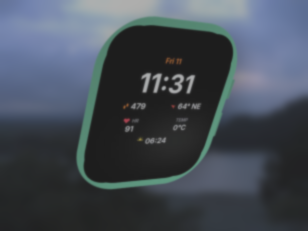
11:31
